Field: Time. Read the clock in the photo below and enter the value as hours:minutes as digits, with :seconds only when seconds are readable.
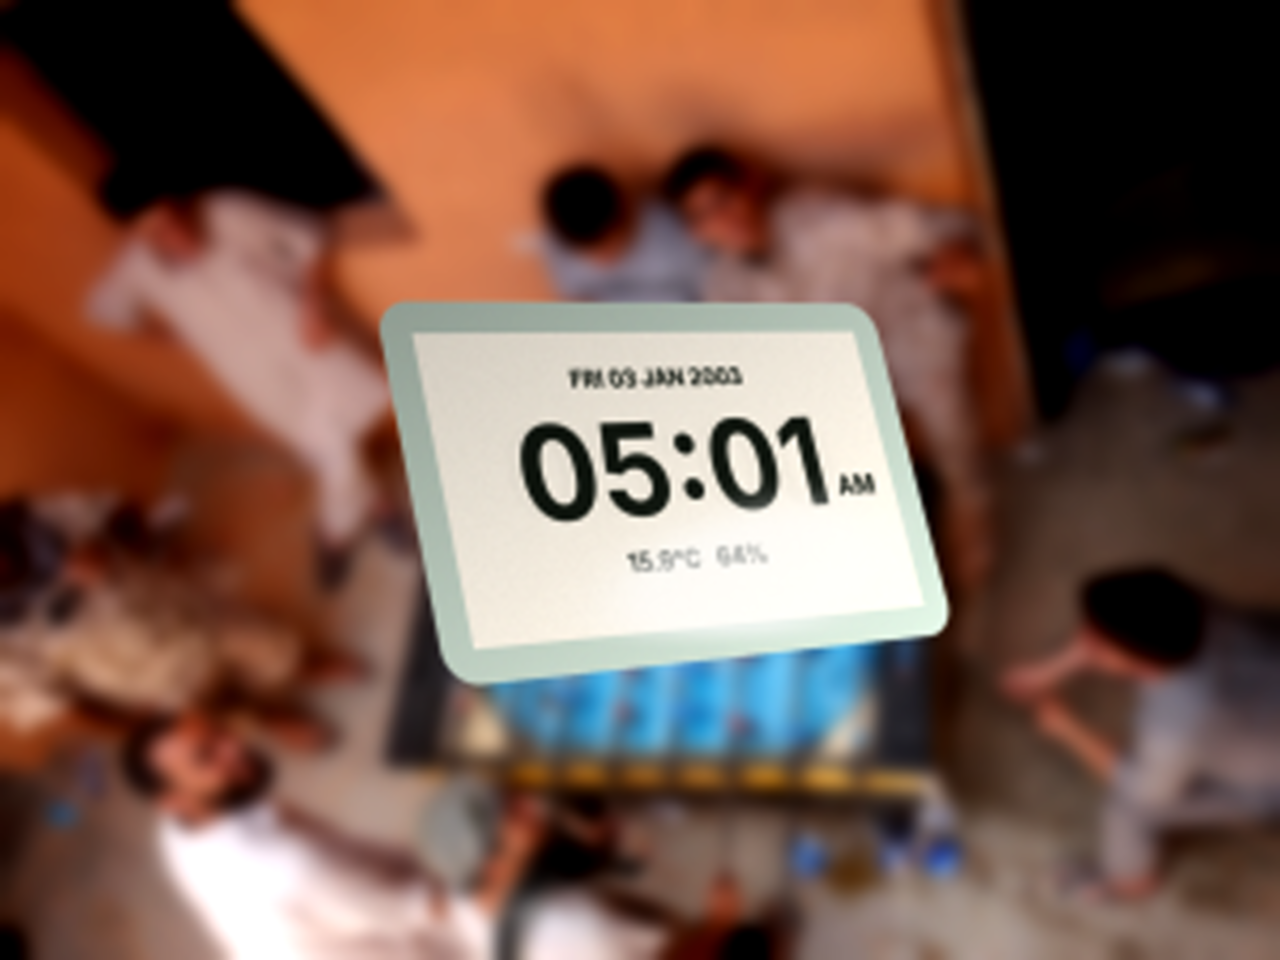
5:01
